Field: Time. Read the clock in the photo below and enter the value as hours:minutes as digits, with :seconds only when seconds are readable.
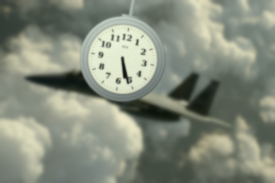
5:26
